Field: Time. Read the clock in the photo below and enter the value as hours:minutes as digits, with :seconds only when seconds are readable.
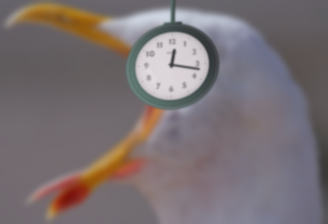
12:17
